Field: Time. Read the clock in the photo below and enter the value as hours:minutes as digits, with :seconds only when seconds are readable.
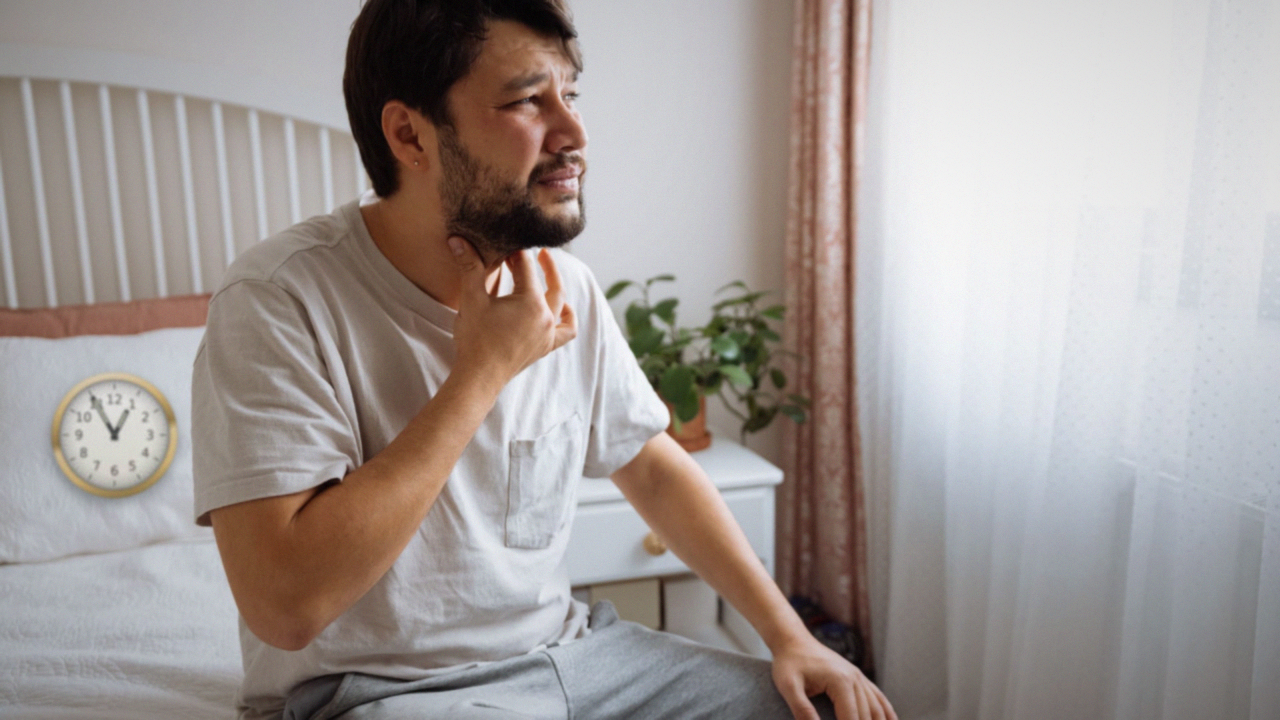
12:55
